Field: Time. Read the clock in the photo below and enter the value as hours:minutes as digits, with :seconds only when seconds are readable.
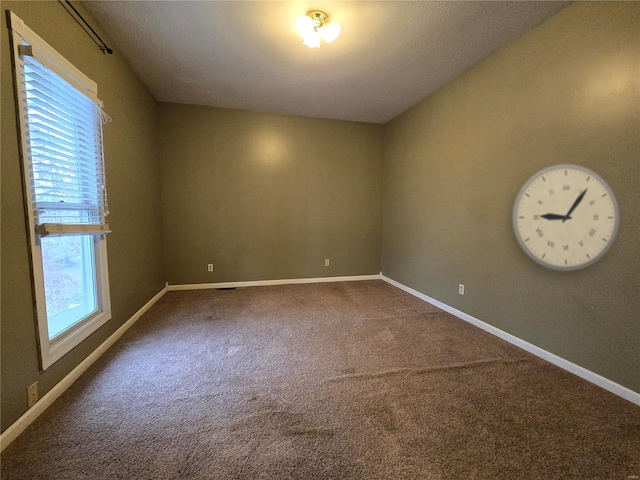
9:06
